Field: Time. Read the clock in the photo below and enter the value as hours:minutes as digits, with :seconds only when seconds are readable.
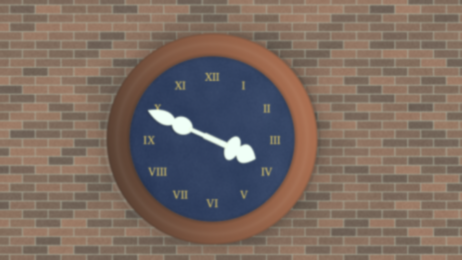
3:49
